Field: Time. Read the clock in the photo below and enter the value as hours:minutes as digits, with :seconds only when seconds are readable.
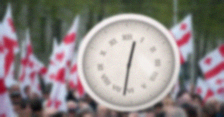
12:32
